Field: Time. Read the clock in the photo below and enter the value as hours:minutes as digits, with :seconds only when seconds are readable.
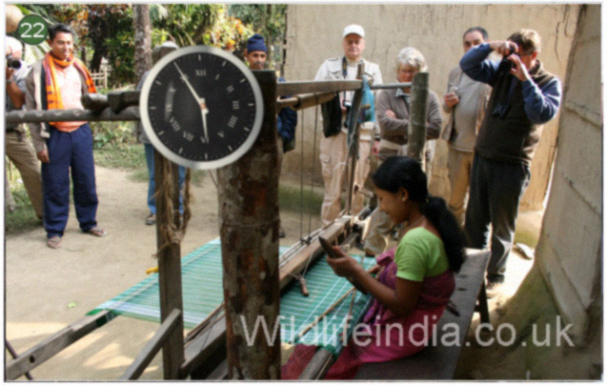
5:55
